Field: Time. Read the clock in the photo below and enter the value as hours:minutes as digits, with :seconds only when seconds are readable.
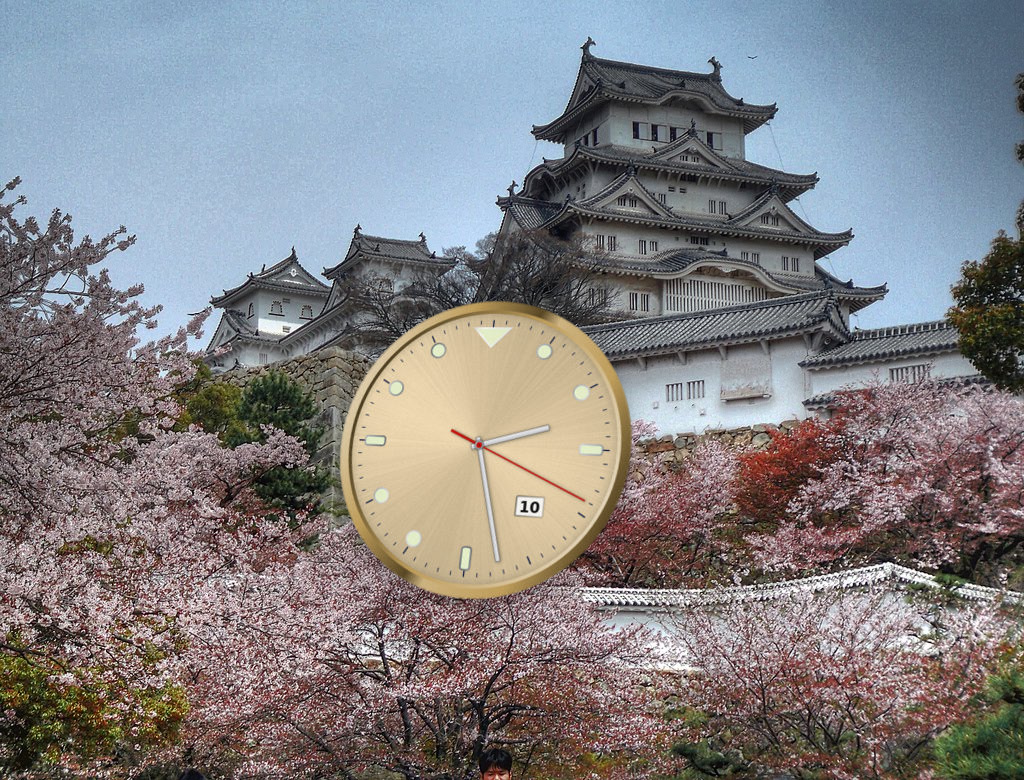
2:27:19
